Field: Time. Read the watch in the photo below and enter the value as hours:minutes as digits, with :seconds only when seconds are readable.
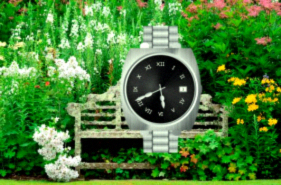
5:41
